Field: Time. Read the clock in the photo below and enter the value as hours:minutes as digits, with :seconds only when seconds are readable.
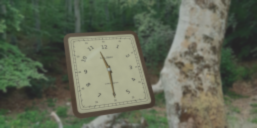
11:30
